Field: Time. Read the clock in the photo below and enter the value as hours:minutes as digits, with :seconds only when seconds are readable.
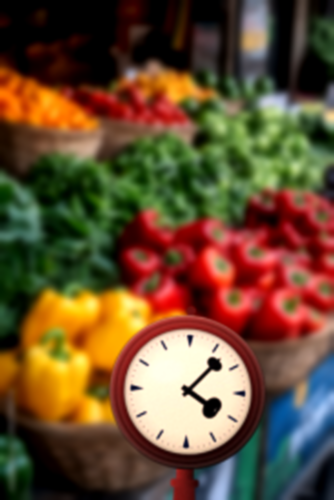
4:07
